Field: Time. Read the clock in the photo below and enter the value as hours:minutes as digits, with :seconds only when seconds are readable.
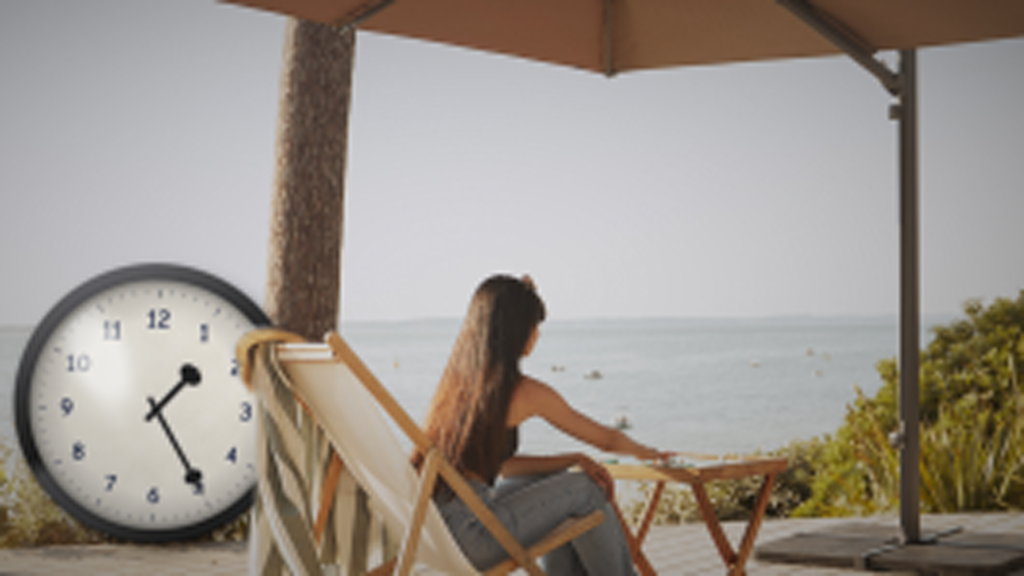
1:25
